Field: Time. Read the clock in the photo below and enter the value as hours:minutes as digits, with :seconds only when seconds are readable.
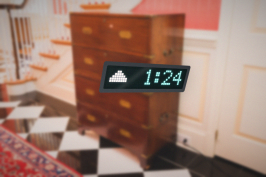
1:24
